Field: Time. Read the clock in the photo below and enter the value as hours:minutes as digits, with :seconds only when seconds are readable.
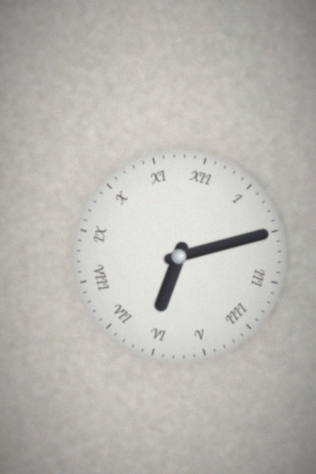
6:10
